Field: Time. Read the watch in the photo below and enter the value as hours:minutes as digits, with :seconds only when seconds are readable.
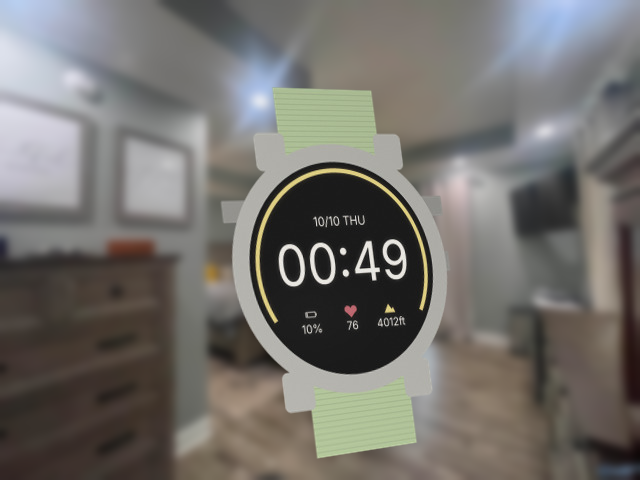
0:49
